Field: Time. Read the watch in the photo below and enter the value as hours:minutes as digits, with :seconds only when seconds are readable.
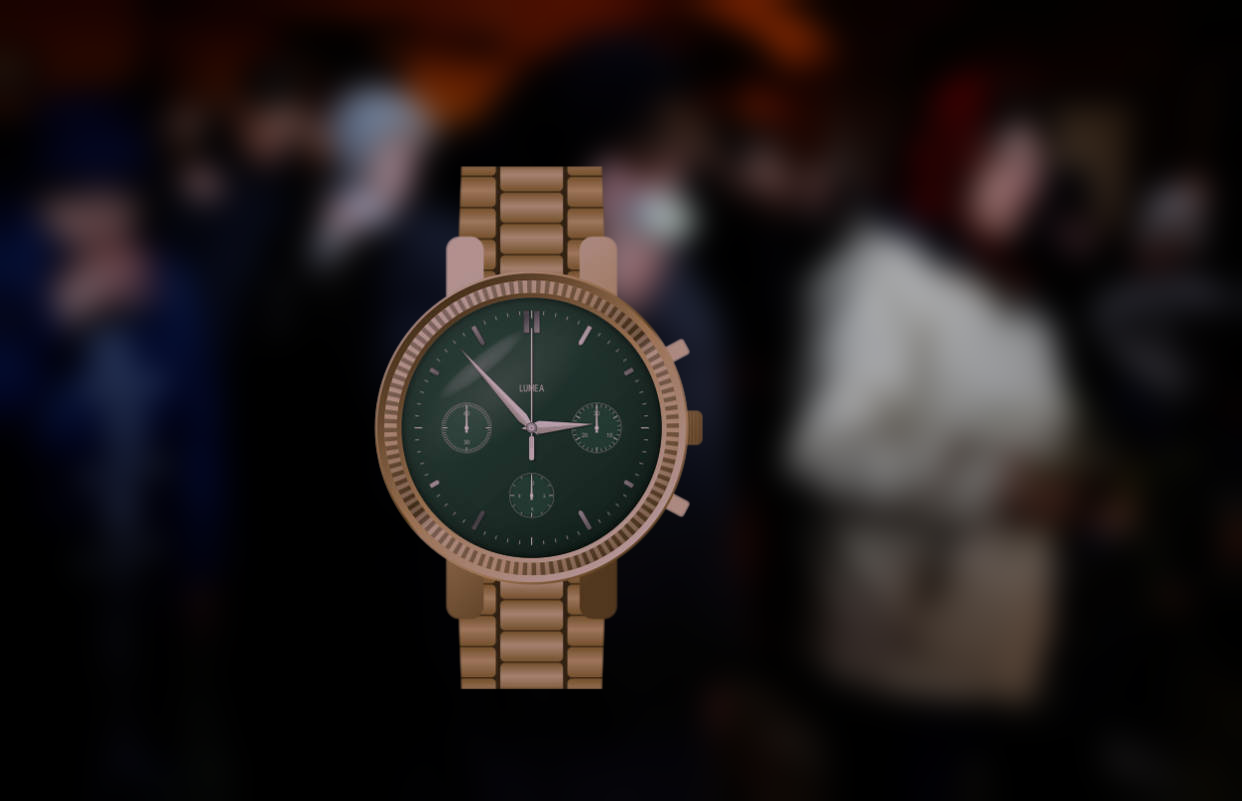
2:53
